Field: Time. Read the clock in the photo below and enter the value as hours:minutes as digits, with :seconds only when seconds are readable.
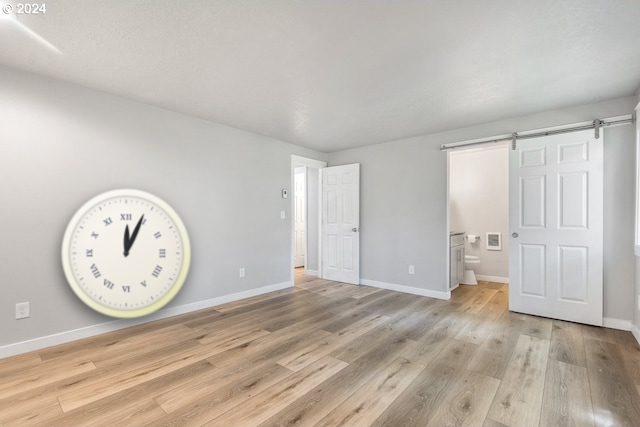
12:04
